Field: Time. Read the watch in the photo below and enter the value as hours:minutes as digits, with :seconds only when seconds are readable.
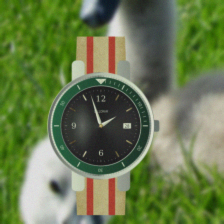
1:57
